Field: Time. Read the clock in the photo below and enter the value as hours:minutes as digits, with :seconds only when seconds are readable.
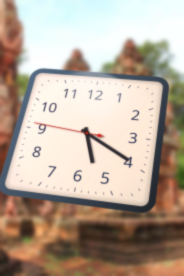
5:19:46
